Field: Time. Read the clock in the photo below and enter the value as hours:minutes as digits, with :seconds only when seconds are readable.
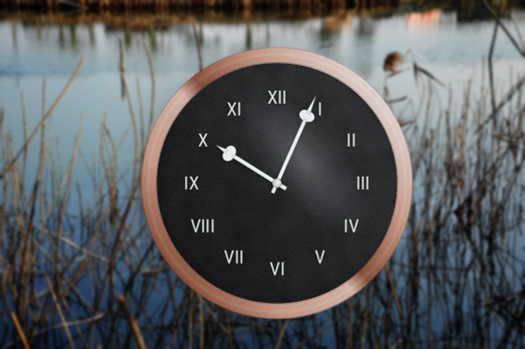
10:04
